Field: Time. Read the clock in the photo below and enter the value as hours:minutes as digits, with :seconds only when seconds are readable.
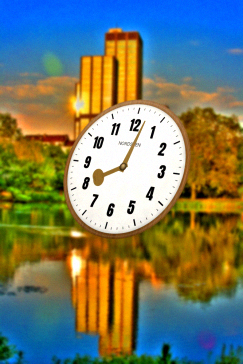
8:02
